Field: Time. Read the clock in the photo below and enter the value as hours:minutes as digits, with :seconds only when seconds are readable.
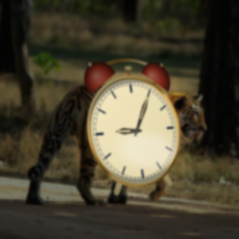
9:05
